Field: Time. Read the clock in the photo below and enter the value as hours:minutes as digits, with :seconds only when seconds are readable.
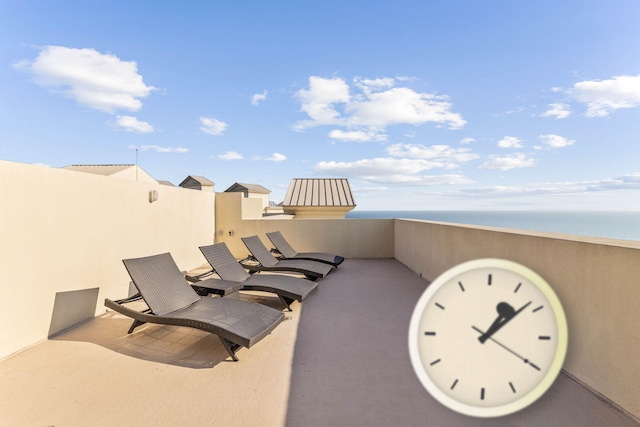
1:08:20
